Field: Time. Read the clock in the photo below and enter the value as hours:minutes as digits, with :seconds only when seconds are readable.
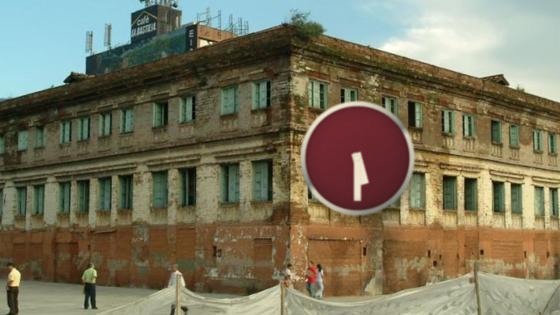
5:30
